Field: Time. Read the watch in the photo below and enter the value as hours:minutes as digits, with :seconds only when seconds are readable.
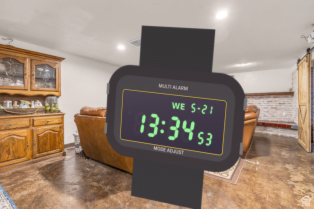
13:34:53
